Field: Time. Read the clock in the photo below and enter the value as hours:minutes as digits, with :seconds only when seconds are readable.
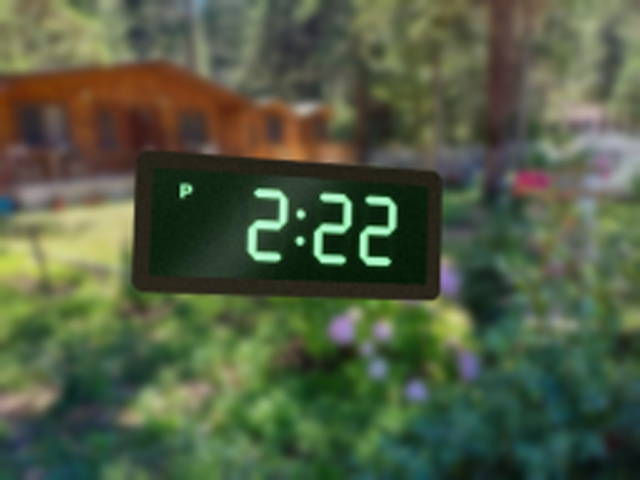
2:22
